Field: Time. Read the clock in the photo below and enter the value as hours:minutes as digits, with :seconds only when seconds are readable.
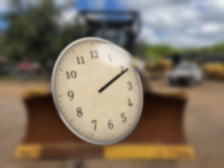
2:11
